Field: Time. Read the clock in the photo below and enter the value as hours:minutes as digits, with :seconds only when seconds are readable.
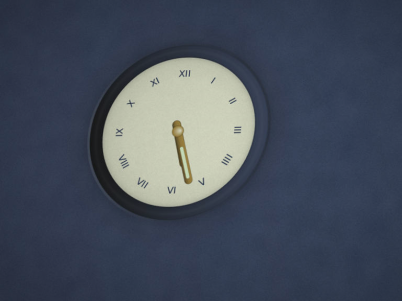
5:27
